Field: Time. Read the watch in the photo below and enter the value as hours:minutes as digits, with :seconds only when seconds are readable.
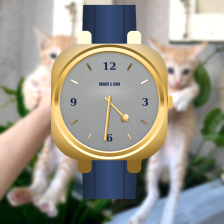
4:31
